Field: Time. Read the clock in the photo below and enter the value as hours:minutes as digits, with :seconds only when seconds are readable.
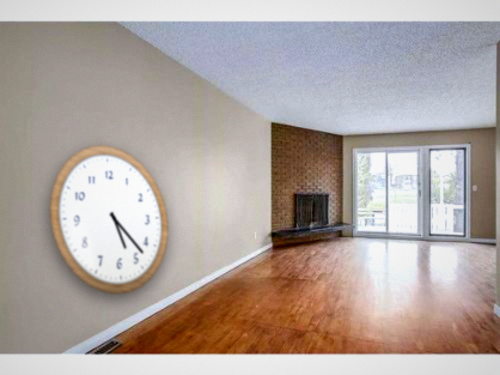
5:23
